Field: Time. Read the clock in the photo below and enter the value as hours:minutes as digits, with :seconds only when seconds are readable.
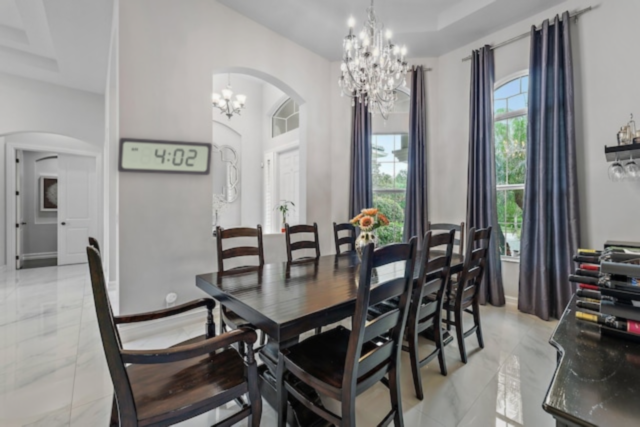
4:02
